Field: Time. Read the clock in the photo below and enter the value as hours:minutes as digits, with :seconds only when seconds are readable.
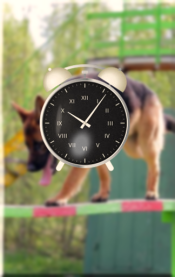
10:06
